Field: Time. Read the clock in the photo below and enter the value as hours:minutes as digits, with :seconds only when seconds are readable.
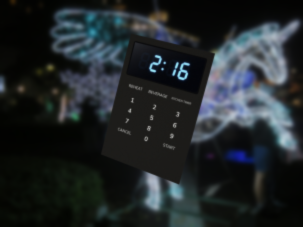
2:16
